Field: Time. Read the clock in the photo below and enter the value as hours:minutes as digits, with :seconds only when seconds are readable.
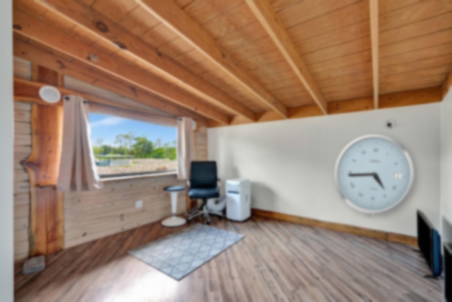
4:44
